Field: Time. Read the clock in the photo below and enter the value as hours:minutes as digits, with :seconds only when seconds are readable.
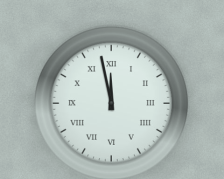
11:58
